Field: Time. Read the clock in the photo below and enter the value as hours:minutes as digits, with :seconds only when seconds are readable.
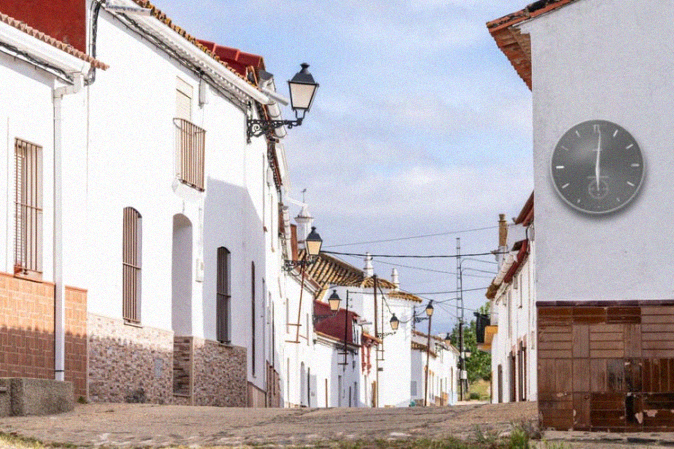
6:01
